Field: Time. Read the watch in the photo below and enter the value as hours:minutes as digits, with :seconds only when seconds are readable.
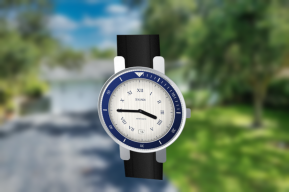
3:45
